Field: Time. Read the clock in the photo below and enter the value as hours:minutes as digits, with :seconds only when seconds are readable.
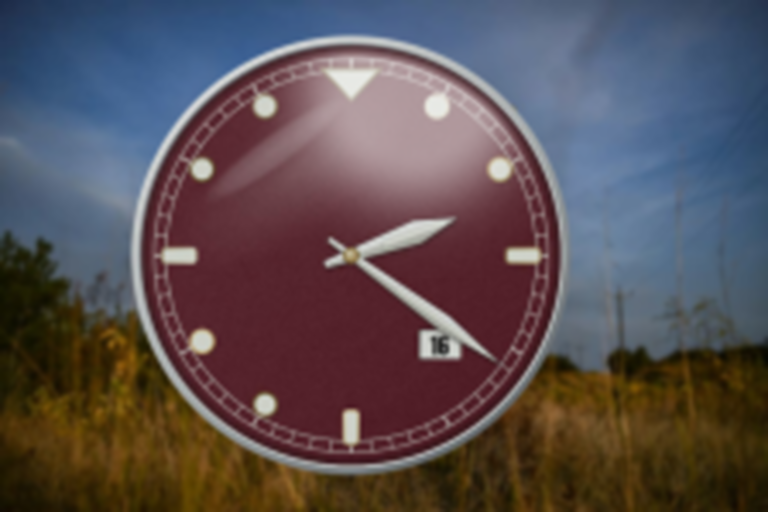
2:21
